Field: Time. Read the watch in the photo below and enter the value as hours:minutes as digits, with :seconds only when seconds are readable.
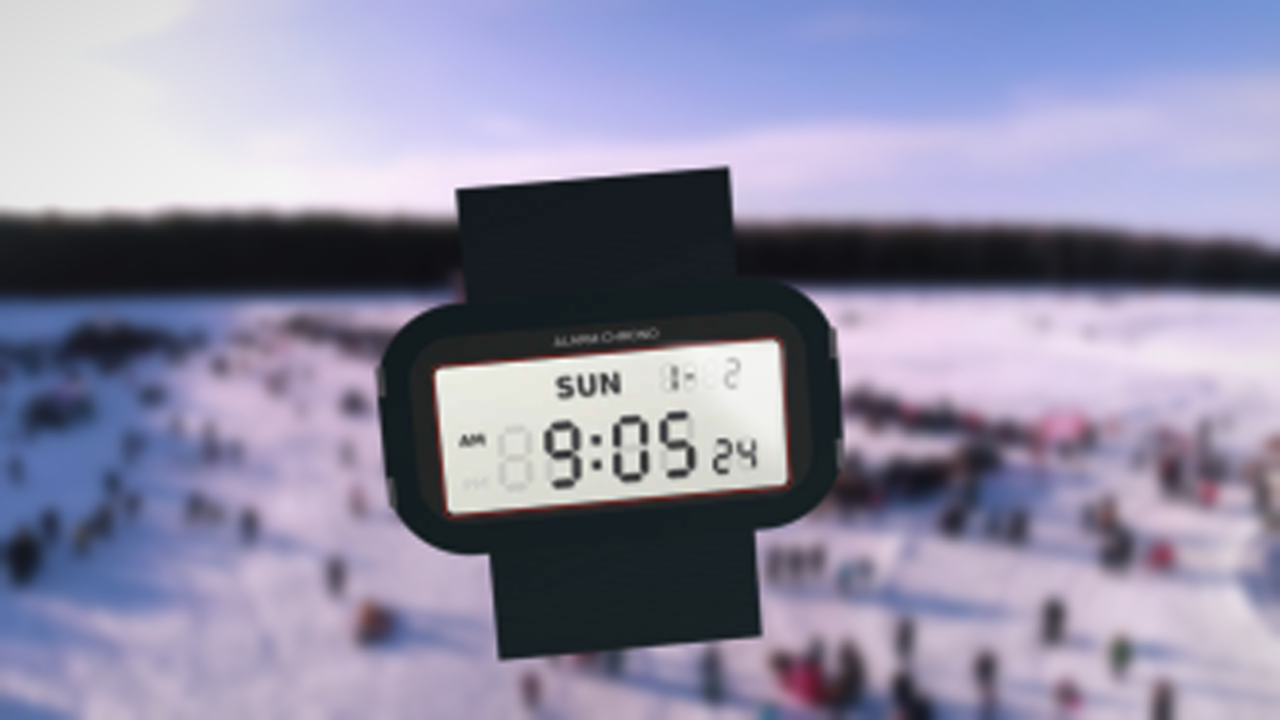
9:05:24
